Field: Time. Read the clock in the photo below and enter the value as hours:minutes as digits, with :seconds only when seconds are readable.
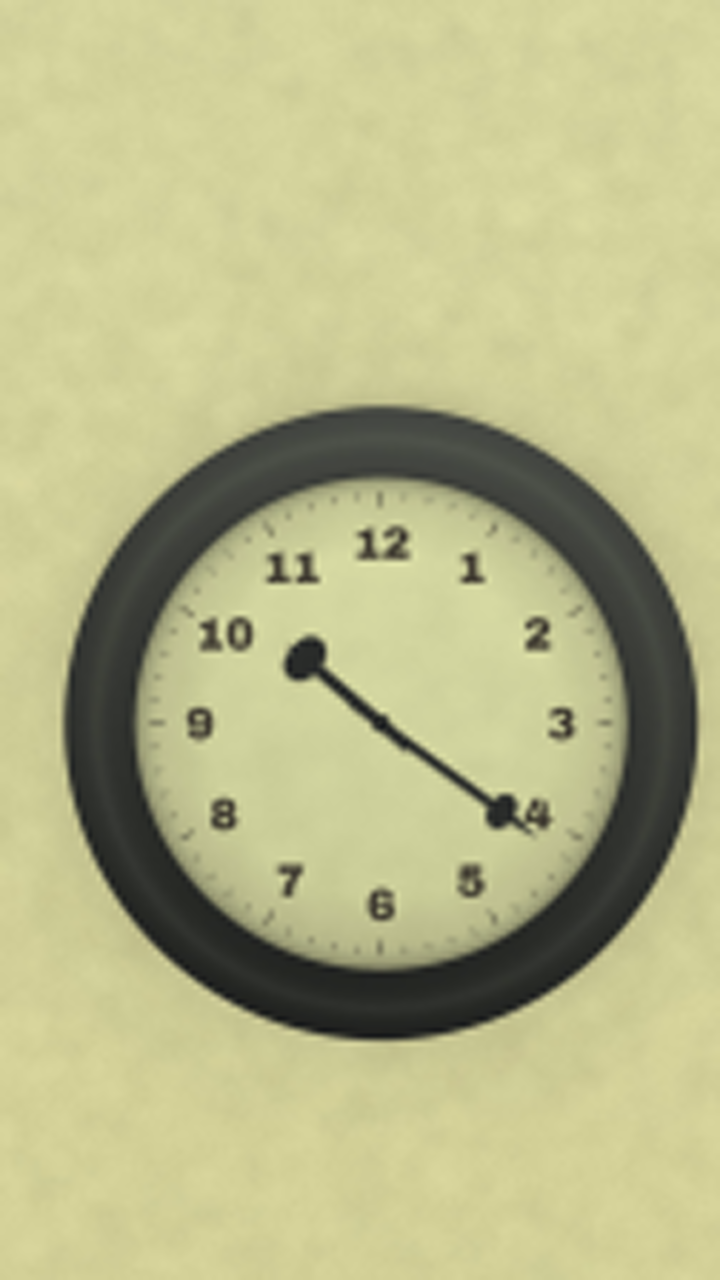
10:21
